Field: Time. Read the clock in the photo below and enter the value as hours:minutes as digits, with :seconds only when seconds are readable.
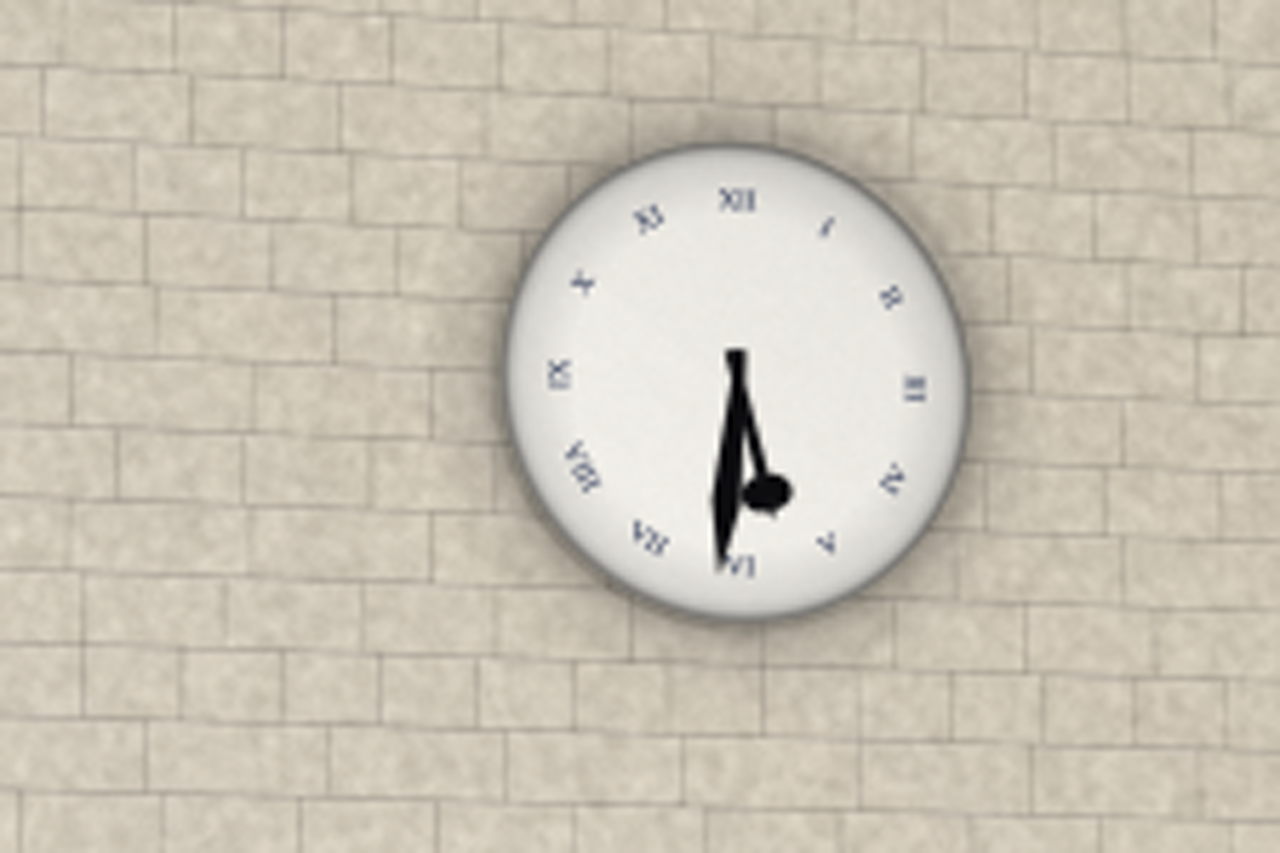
5:31
